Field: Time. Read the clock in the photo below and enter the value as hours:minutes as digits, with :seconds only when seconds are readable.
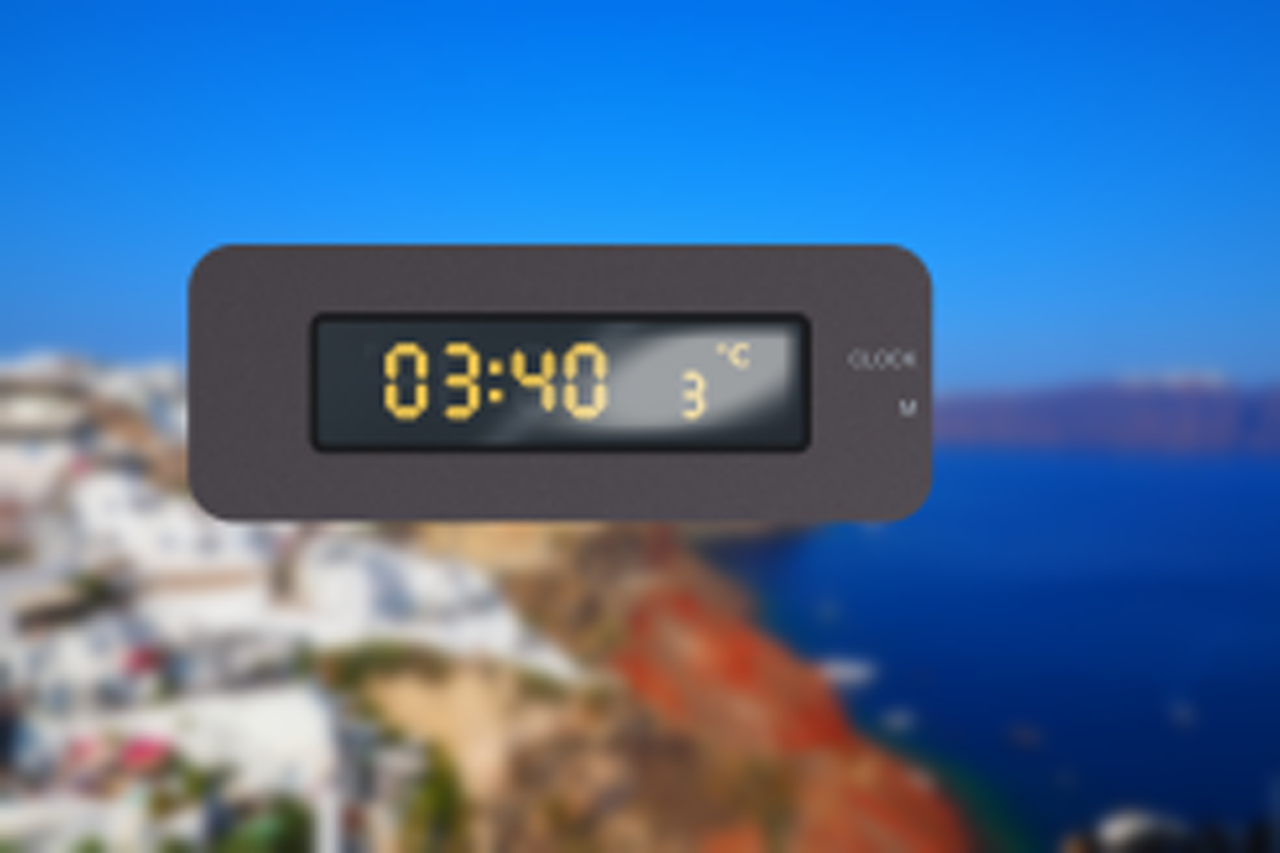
3:40
